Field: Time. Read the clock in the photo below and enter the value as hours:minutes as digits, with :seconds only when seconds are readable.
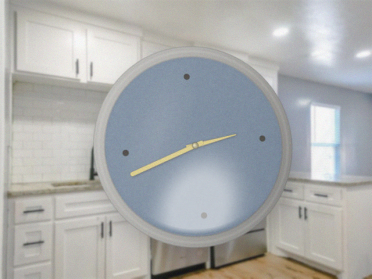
2:42
